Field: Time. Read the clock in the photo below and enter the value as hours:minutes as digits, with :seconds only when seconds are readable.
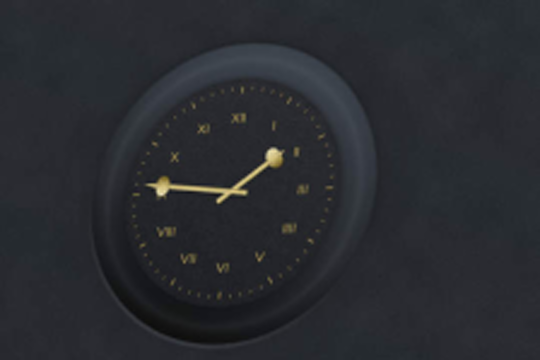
1:46
